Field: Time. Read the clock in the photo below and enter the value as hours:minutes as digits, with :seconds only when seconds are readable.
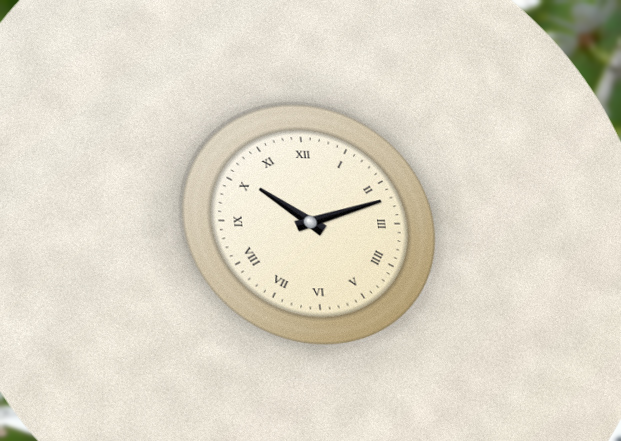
10:12
